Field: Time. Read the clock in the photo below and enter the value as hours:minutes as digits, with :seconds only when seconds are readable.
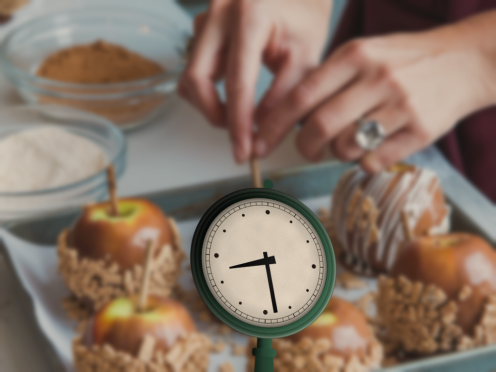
8:28
